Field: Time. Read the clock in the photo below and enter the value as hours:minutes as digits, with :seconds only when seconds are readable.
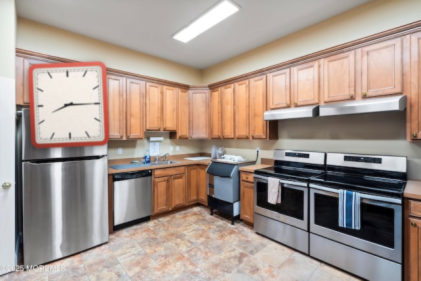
8:15
